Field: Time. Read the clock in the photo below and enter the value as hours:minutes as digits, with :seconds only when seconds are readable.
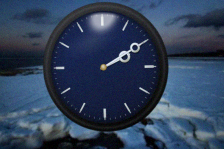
2:10
